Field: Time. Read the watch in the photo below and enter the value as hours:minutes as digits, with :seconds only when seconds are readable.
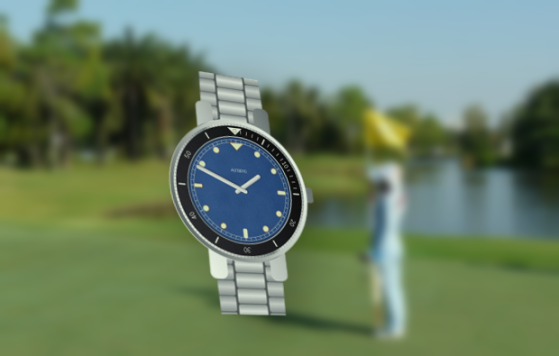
1:49
